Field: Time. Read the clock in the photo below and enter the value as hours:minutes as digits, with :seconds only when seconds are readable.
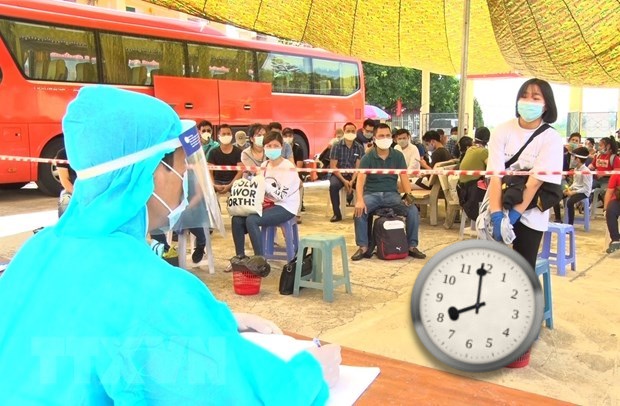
7:59
